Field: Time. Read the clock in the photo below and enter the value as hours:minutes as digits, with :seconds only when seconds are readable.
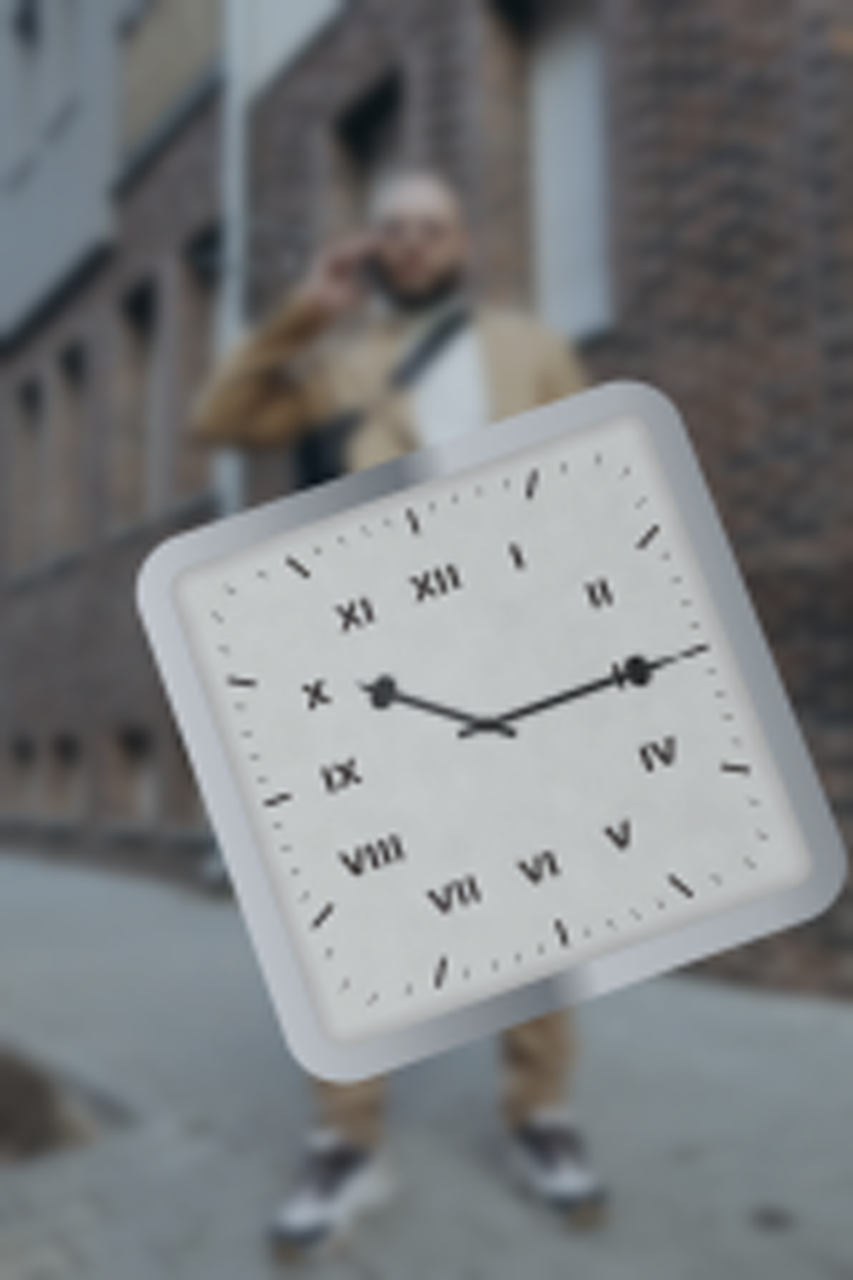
10:15
